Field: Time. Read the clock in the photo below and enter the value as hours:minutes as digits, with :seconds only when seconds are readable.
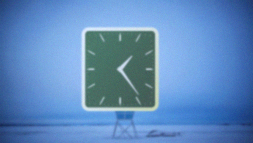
1:24
